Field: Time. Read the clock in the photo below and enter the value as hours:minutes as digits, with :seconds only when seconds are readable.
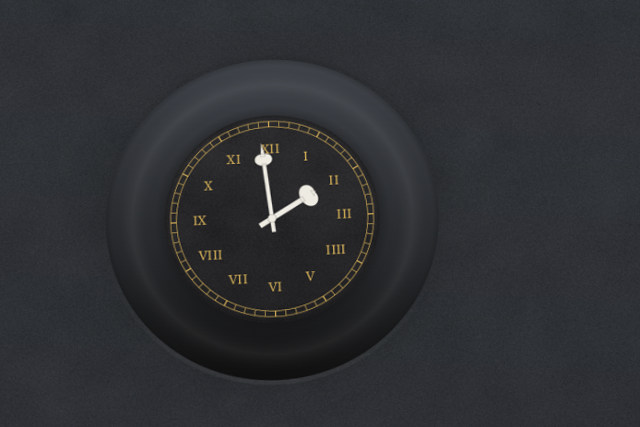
1:59
